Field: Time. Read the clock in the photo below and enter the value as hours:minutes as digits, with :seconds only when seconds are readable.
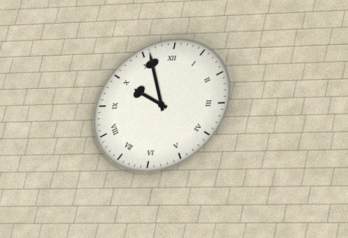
9:56
